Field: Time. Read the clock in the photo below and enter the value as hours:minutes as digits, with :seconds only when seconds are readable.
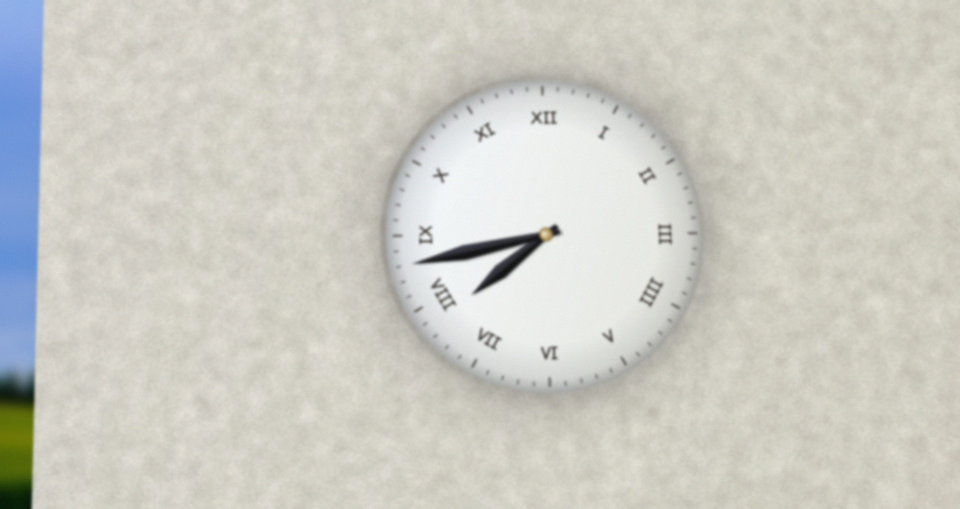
7:43
